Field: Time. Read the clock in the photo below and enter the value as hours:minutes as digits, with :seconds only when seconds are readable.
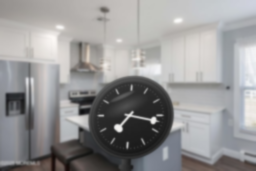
7:17
